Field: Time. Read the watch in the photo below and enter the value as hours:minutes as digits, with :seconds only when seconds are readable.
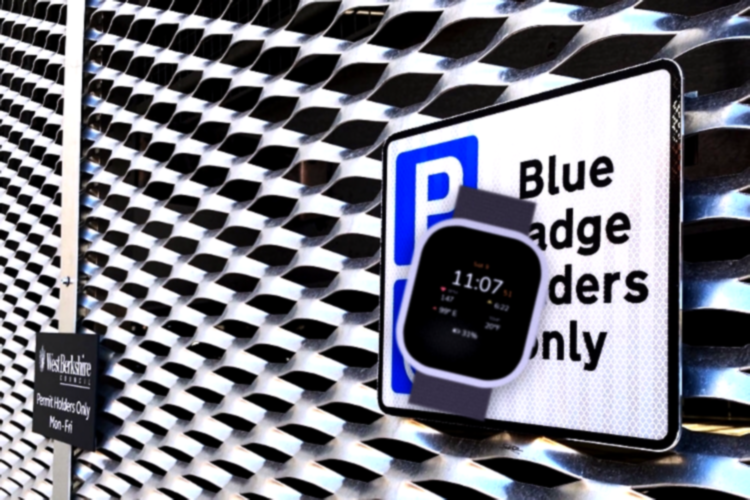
11:07
